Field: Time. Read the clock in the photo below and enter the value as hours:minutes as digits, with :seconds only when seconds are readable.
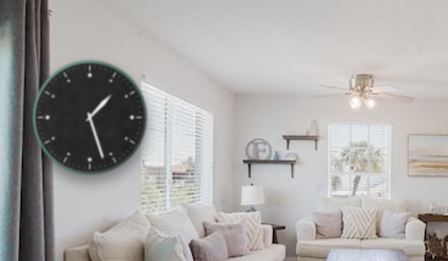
1:27
